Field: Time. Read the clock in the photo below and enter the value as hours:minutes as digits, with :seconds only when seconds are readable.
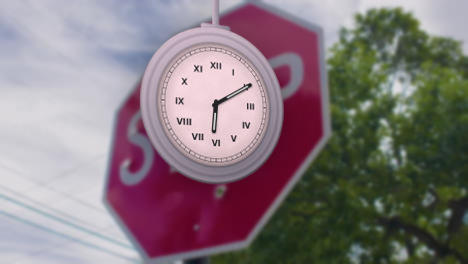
6:10
